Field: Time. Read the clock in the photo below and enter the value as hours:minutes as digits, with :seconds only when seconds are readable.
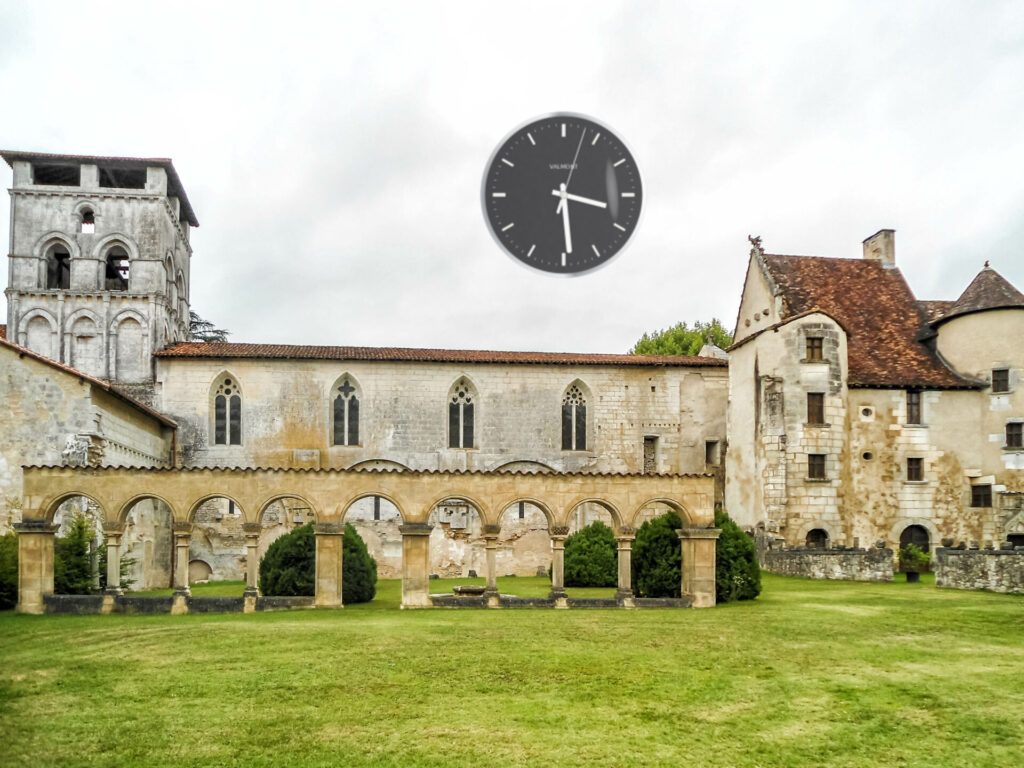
3:29:03
